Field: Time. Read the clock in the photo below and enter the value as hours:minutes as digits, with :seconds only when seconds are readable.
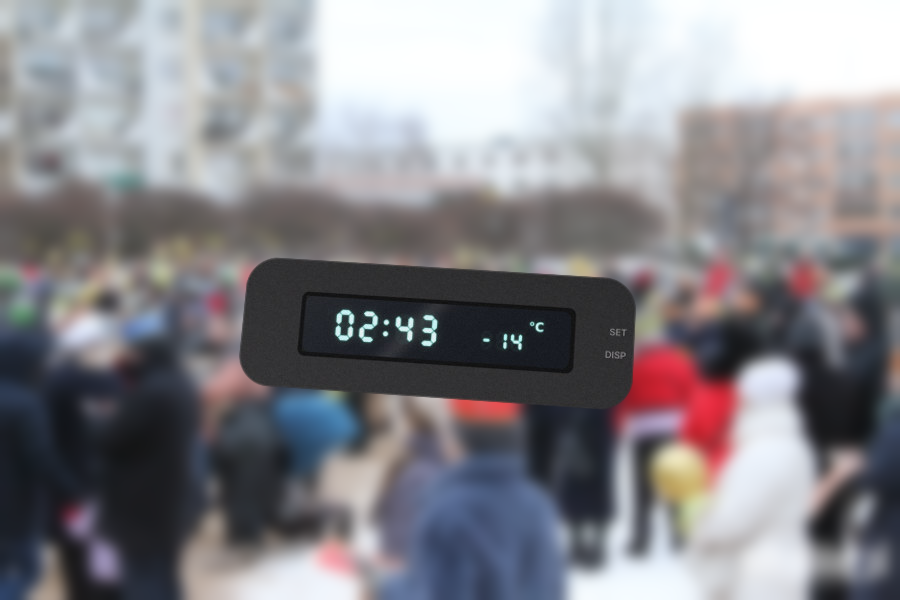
2:43
